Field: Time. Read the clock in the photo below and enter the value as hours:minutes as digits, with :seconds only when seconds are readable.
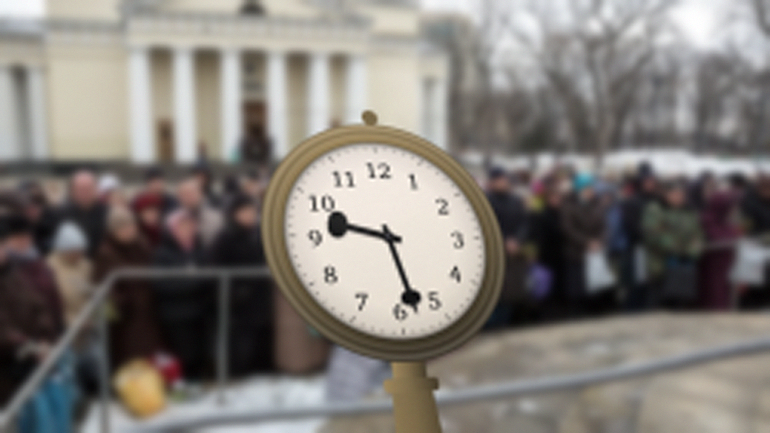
9:28
